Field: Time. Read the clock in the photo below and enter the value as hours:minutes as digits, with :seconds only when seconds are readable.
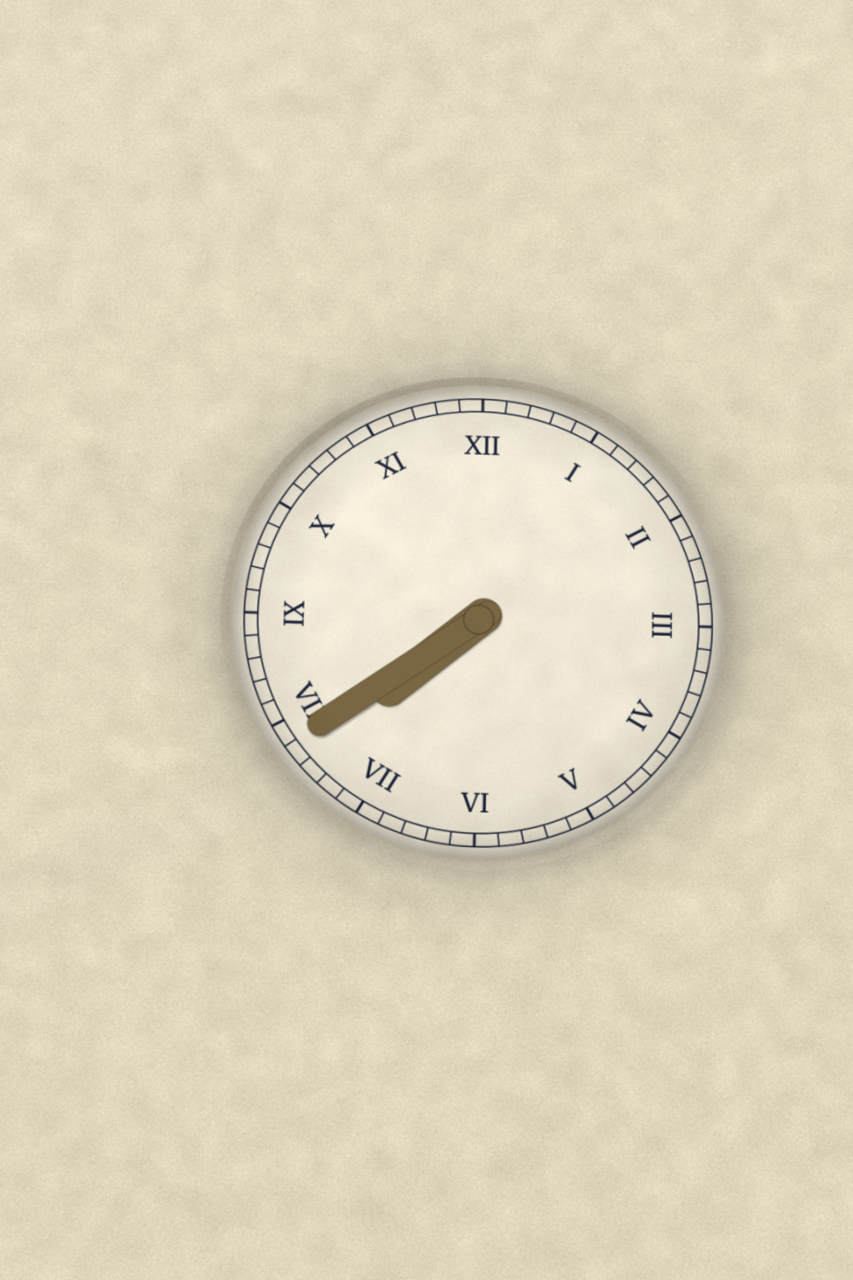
7:39
